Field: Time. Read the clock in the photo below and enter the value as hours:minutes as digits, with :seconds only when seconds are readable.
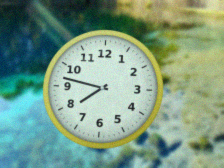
7:47
